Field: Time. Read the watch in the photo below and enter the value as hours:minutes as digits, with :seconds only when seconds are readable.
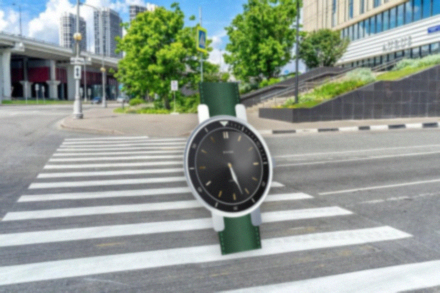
5:27
